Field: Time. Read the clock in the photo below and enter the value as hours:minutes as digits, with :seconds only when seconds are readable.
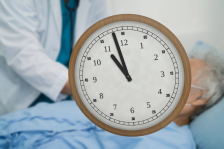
10:58
